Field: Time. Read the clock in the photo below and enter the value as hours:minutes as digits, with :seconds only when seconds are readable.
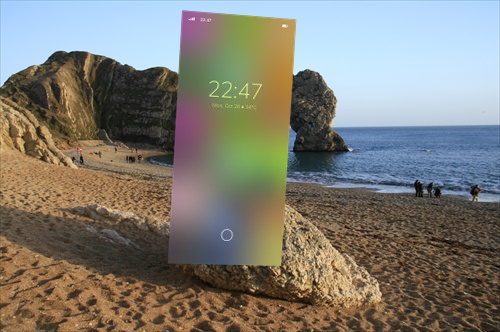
22:47
